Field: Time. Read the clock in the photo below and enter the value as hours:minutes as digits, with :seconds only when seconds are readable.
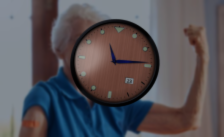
11:14
